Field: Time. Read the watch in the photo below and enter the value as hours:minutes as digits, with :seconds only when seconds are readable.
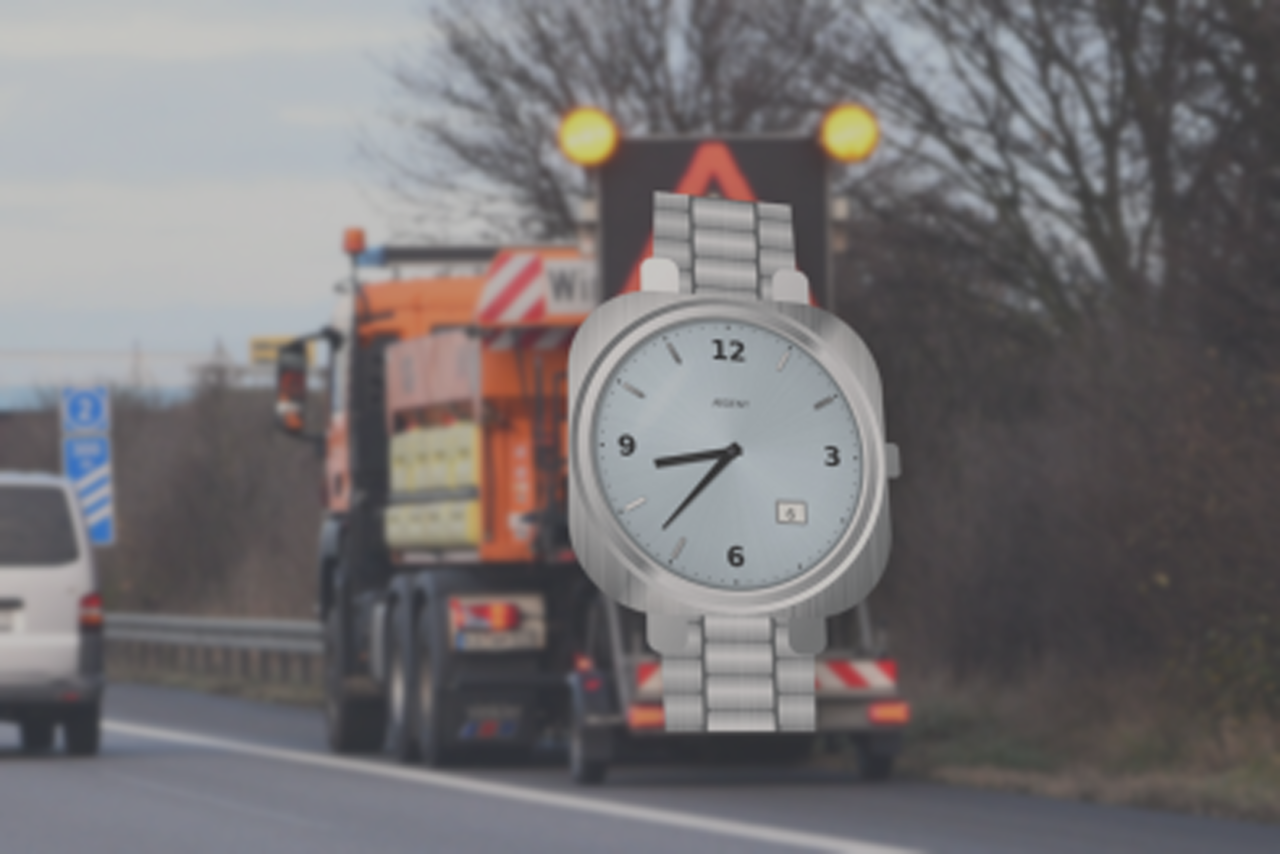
8:37
